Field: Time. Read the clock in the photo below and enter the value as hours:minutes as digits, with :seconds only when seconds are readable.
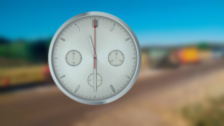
11:30
